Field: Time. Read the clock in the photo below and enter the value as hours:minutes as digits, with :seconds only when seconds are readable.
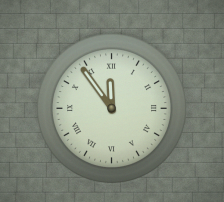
11:54
